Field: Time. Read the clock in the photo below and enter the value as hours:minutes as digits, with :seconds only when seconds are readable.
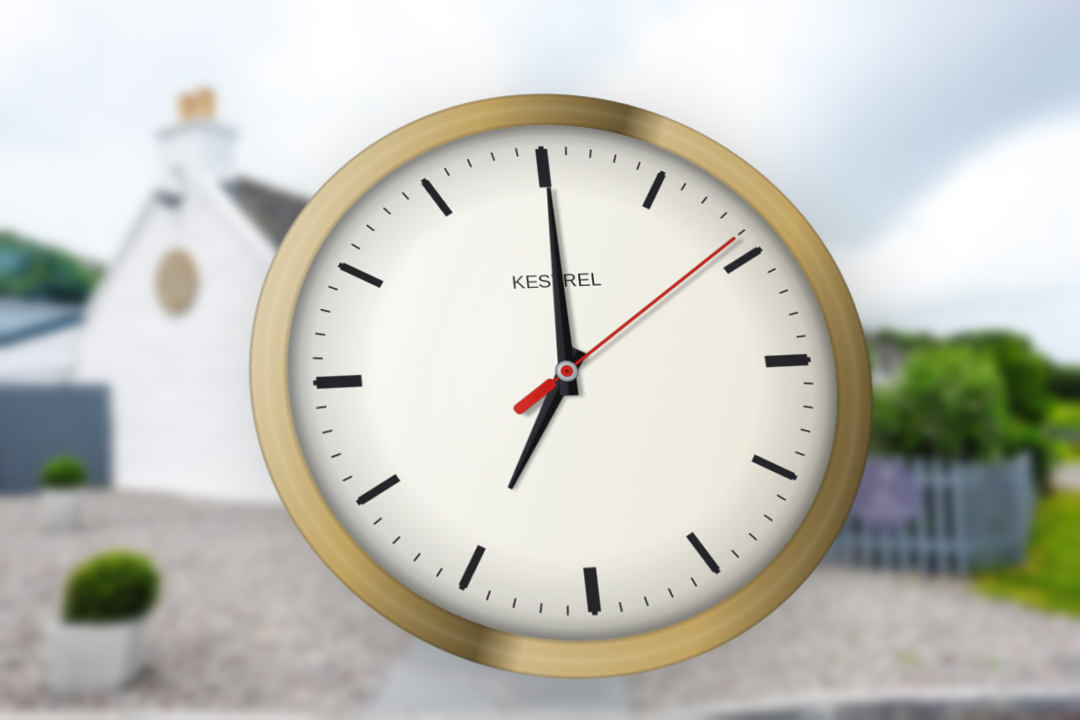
7:00:09
